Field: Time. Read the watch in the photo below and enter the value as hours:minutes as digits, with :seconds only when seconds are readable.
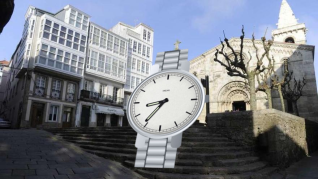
8:36
